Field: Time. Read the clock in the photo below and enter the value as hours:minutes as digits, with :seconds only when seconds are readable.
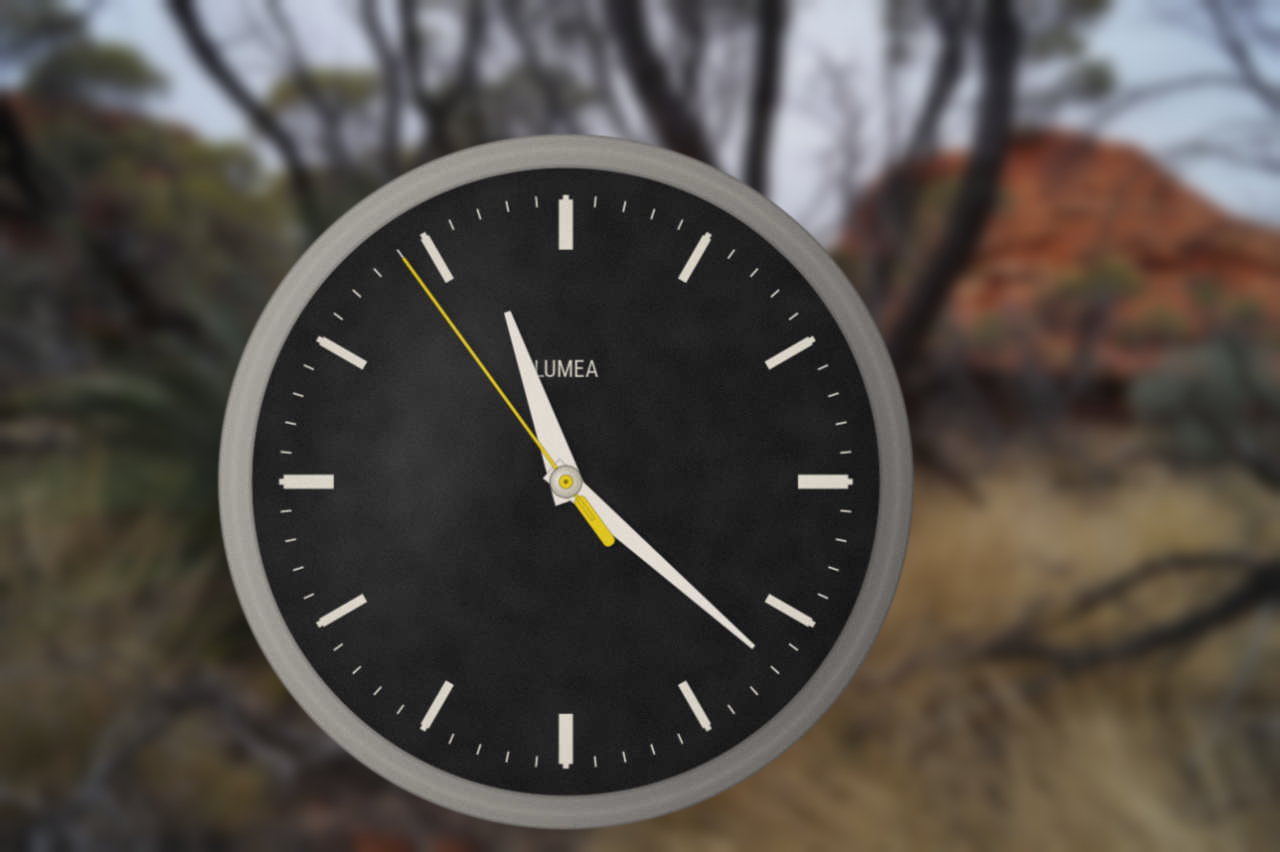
11:21:54
